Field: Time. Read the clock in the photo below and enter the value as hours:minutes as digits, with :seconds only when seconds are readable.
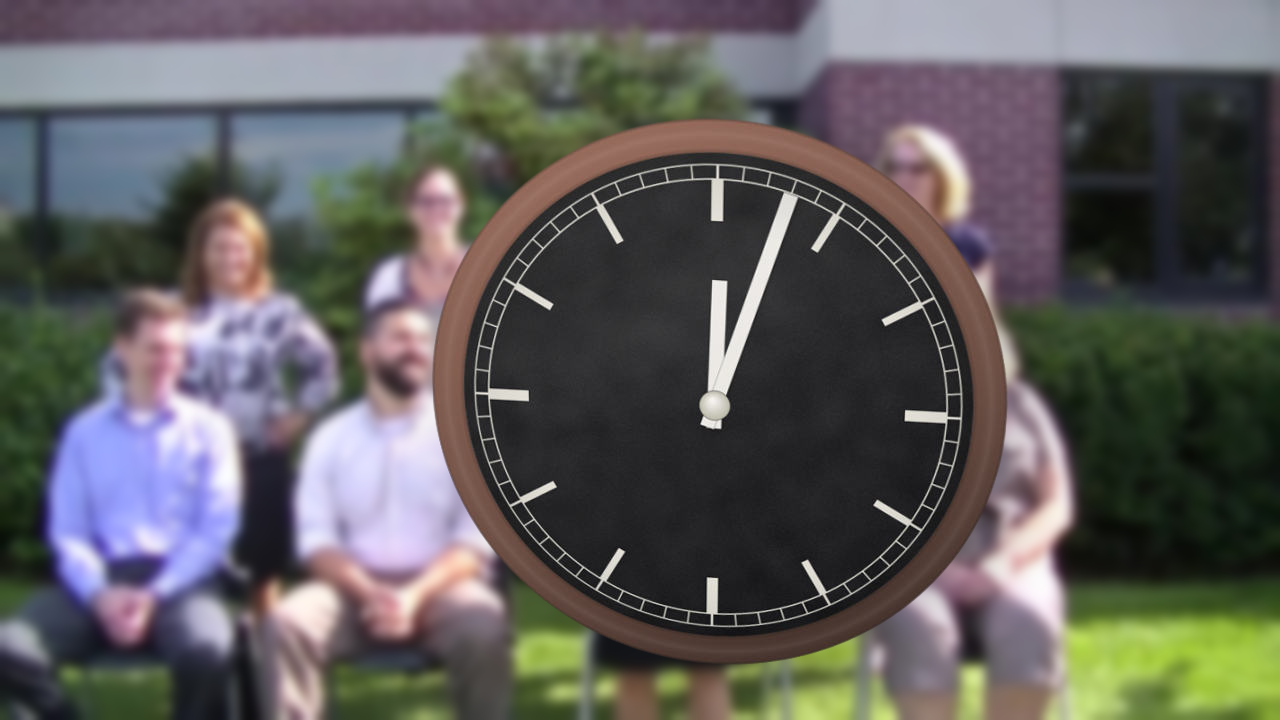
12:03
